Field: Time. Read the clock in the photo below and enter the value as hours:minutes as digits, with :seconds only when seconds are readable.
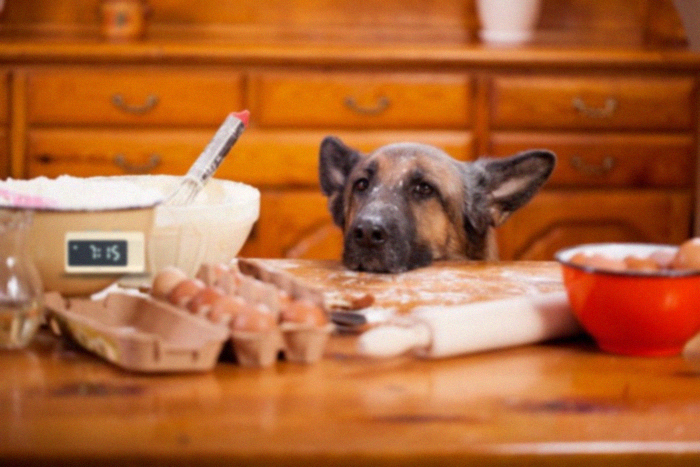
7:15
